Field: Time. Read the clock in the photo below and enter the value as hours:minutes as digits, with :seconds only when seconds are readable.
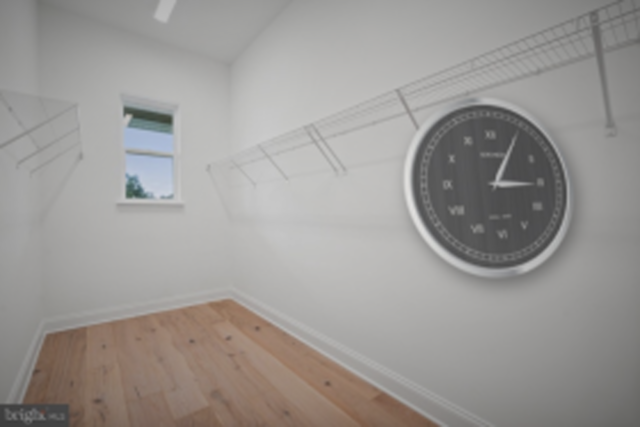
3:05
